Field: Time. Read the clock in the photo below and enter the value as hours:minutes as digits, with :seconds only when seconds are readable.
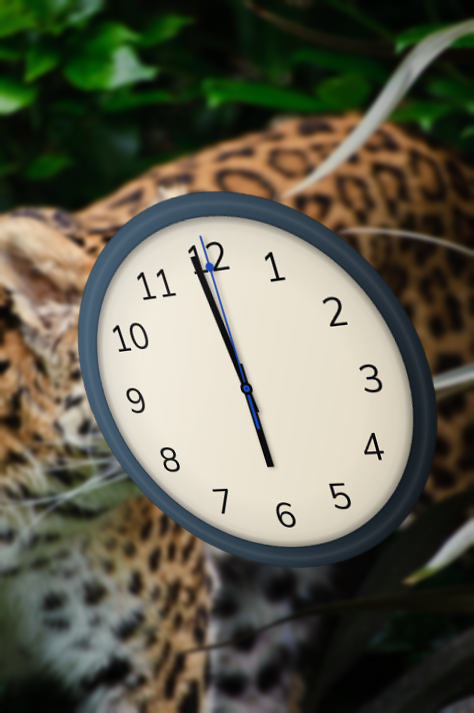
5:59:00
